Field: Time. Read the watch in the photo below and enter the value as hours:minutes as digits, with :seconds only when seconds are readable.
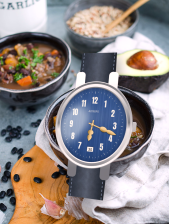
6:18
